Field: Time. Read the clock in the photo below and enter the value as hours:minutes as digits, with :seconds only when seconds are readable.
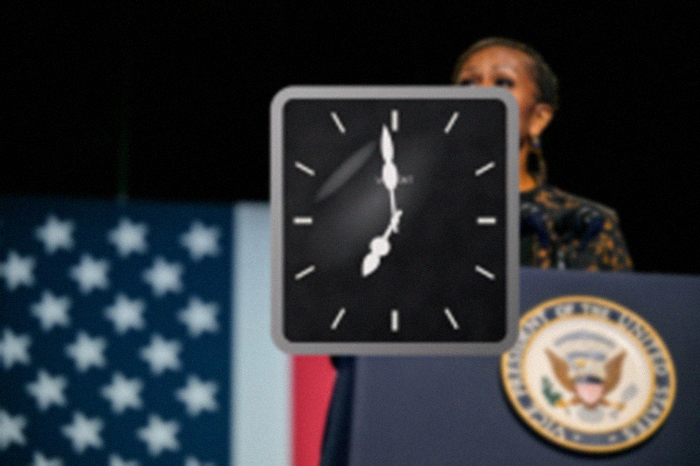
6:59
